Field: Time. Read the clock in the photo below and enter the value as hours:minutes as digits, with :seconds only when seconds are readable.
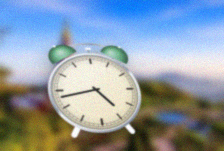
4:43
